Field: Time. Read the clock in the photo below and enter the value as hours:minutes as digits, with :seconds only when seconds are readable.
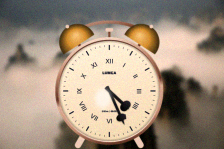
4:26
